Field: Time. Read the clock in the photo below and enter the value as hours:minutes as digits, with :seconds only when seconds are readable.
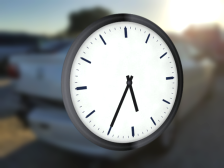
5:35
